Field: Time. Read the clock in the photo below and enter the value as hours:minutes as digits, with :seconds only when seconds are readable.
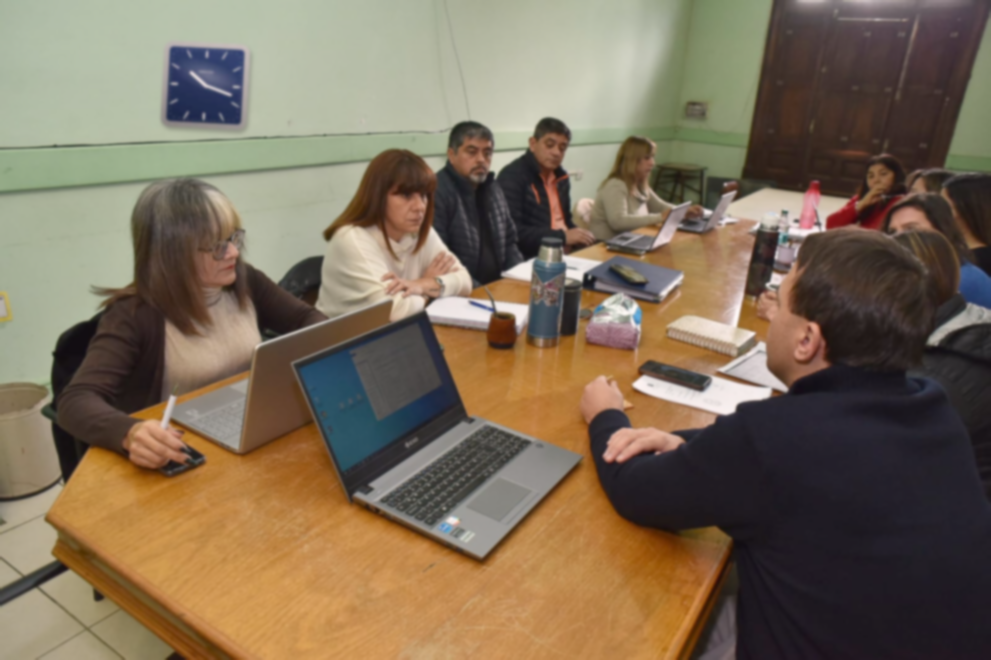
10:18
